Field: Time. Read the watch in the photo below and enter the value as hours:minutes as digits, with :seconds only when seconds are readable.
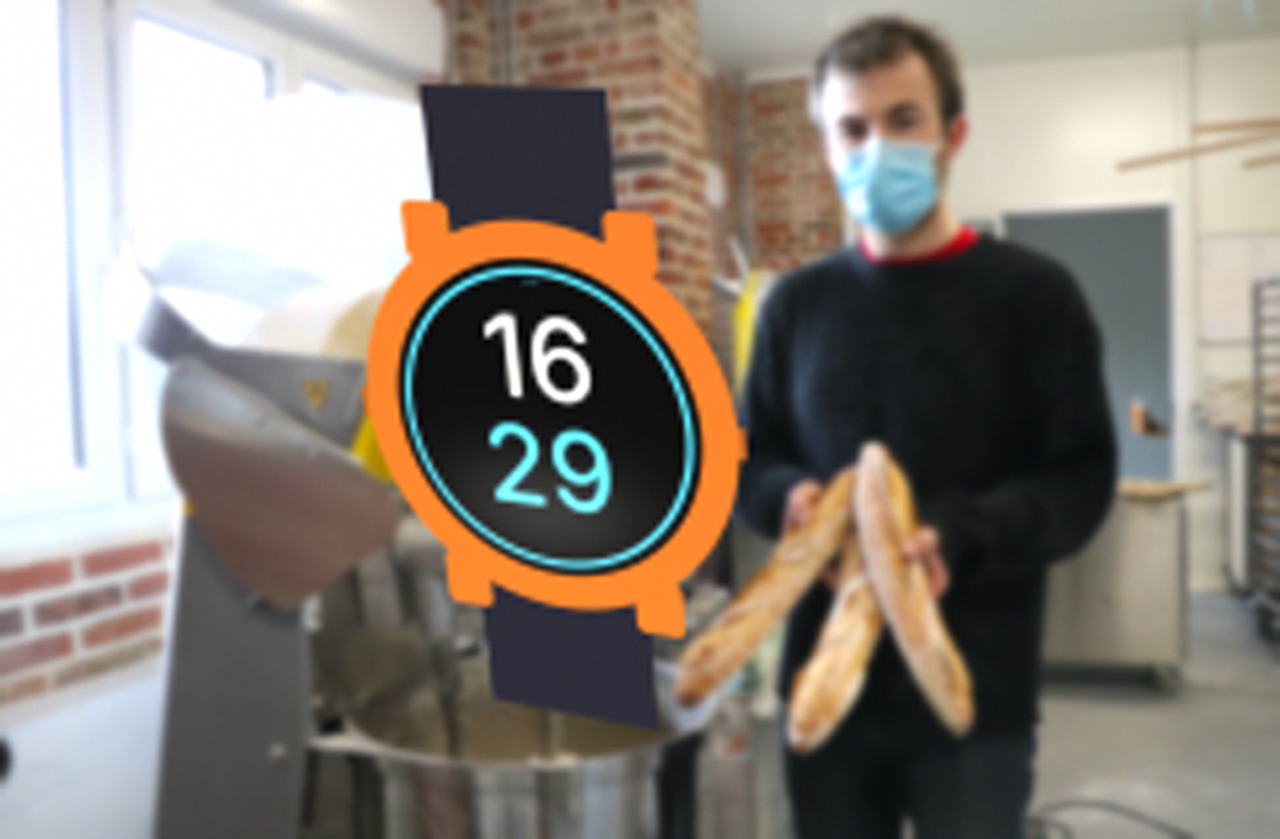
16:29
